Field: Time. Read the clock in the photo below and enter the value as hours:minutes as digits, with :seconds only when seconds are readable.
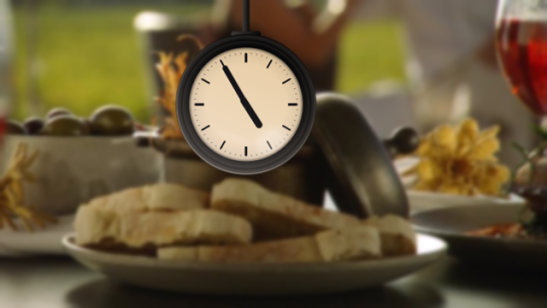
4:55
